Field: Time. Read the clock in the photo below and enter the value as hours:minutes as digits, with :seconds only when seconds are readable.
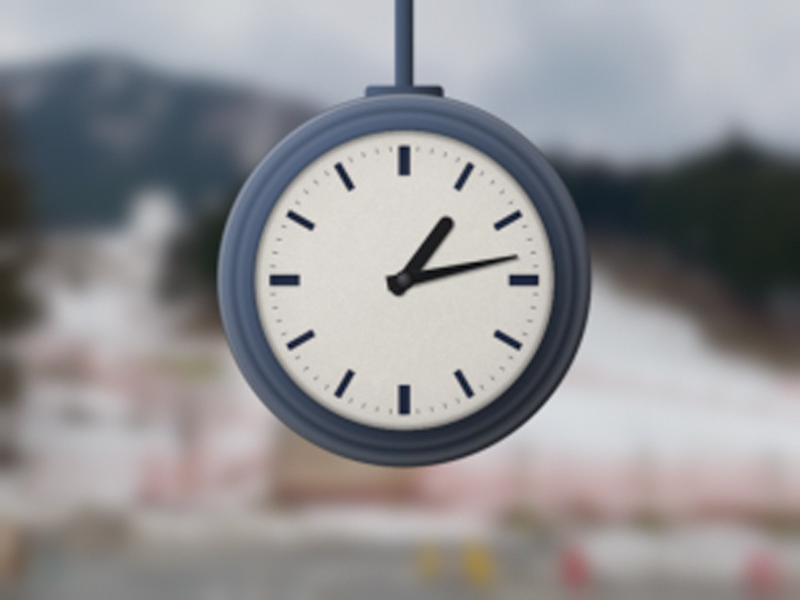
1:13
